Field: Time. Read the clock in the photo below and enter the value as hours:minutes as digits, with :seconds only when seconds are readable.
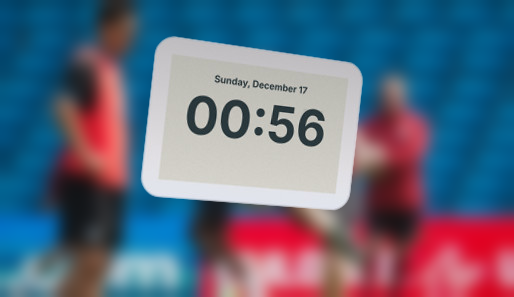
0:56
